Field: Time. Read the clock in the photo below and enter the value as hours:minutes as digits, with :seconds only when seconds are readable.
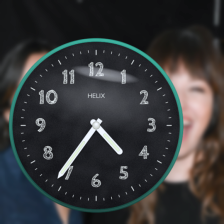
4:36
